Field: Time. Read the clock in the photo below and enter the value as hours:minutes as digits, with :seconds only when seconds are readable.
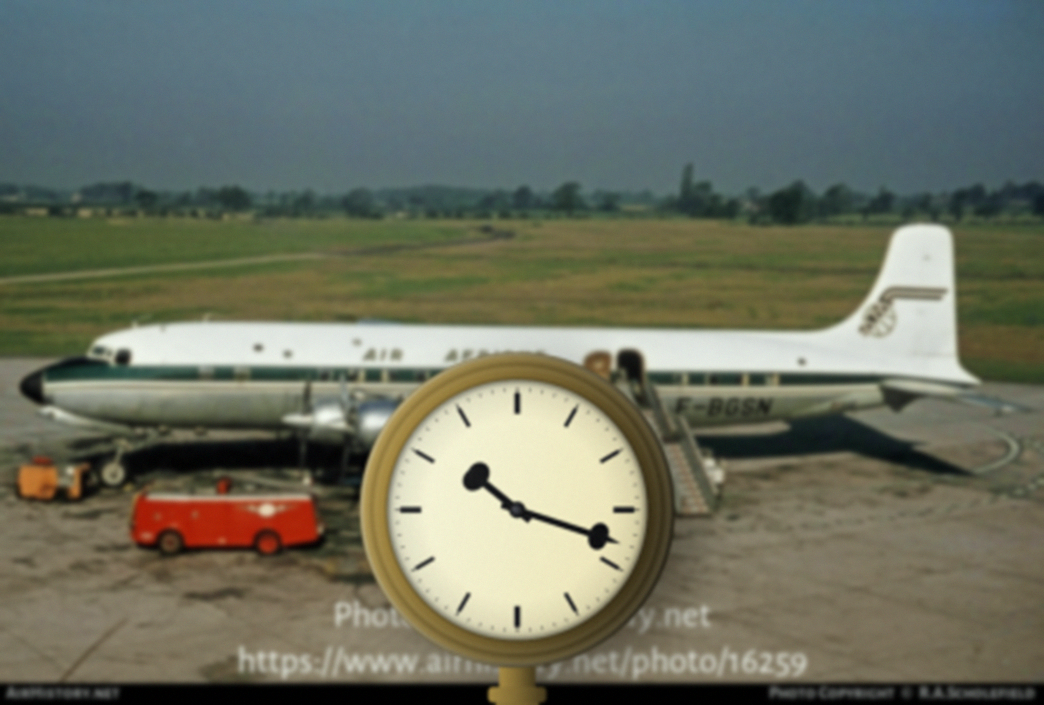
10:18
